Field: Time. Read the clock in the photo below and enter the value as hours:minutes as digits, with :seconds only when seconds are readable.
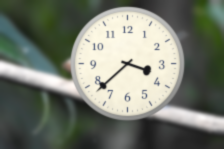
3:38
